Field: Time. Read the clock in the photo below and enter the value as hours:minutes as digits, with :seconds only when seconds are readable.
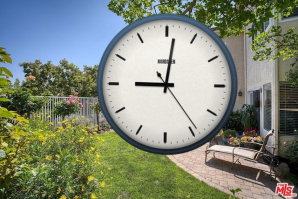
9:01:24
